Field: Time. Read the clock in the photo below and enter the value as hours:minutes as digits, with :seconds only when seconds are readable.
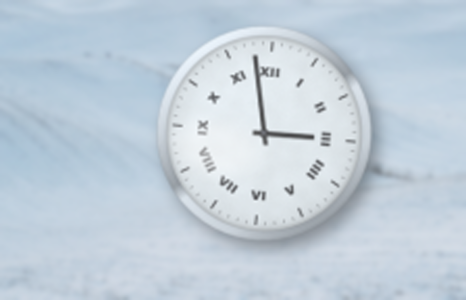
2:58
